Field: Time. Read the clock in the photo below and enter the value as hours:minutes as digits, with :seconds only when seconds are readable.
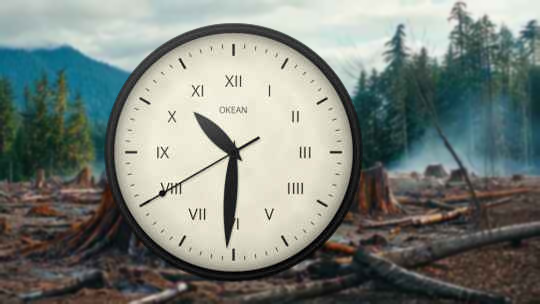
10:30:40
